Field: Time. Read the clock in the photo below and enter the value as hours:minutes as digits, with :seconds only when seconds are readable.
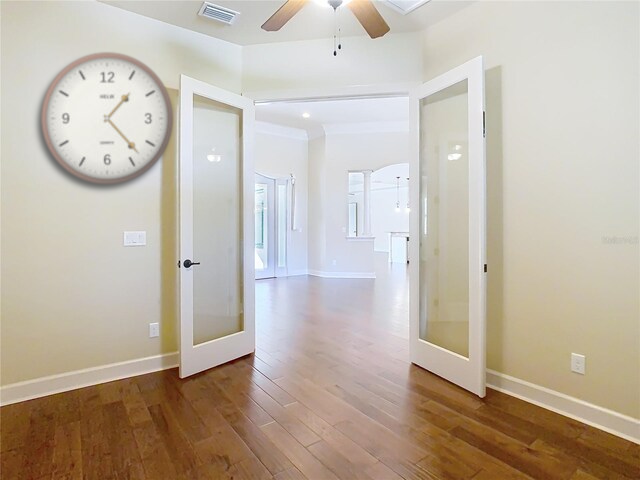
1:23
